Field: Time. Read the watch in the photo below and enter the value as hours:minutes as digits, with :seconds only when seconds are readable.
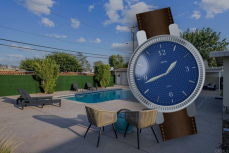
1:43
